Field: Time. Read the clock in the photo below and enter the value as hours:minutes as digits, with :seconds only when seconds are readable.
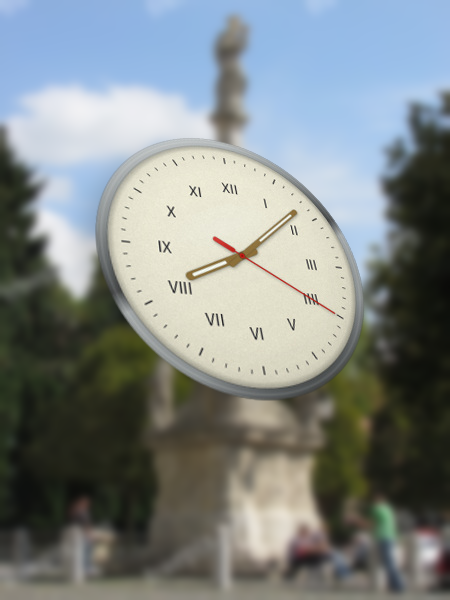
8:08:20
